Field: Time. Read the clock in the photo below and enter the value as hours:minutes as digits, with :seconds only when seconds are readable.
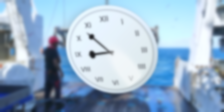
8:53
